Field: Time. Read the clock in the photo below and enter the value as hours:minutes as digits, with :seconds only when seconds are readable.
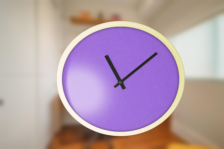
11:08
